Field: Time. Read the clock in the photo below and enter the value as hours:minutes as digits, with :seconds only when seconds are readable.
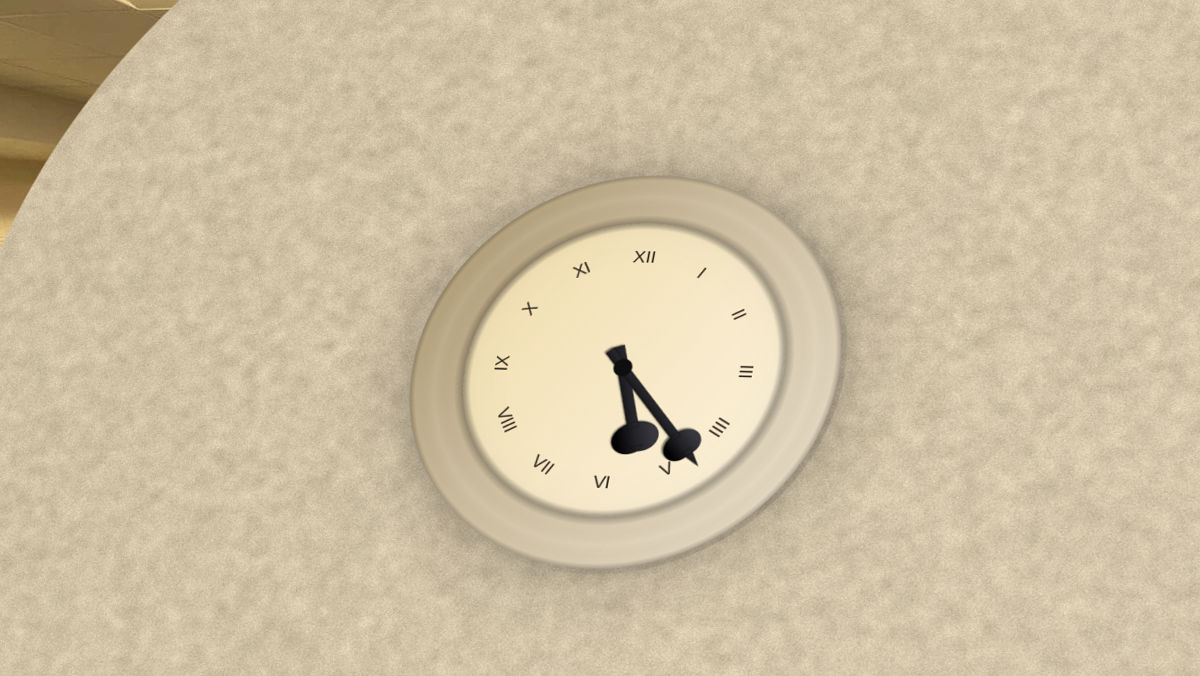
5:23
